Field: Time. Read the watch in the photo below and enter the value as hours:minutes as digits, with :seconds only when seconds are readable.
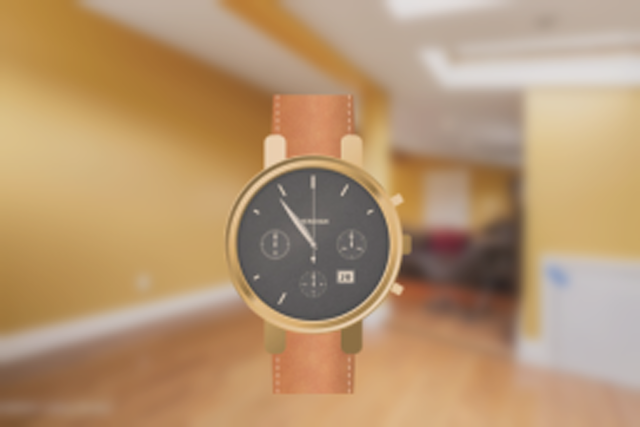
10:54
